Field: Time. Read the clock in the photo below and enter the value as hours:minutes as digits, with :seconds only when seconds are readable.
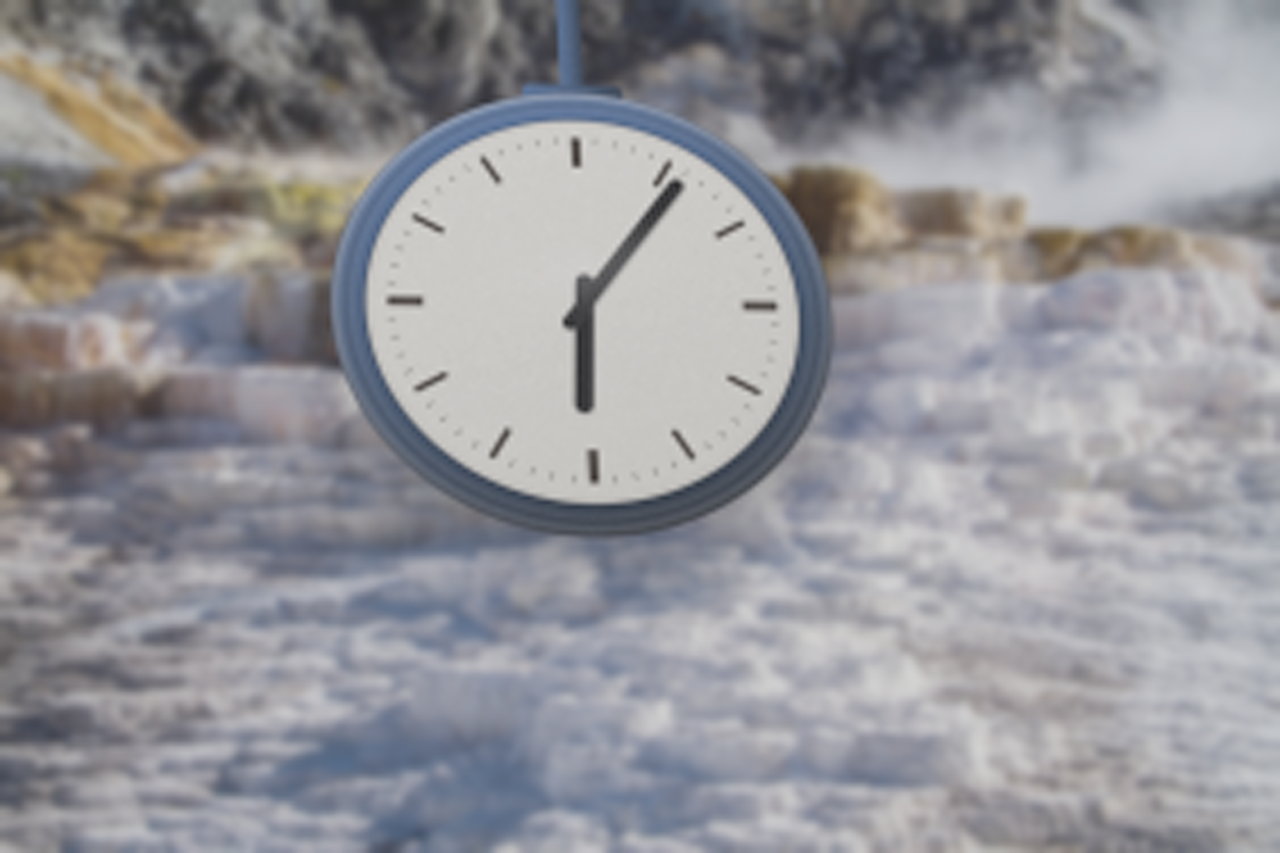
6:06
